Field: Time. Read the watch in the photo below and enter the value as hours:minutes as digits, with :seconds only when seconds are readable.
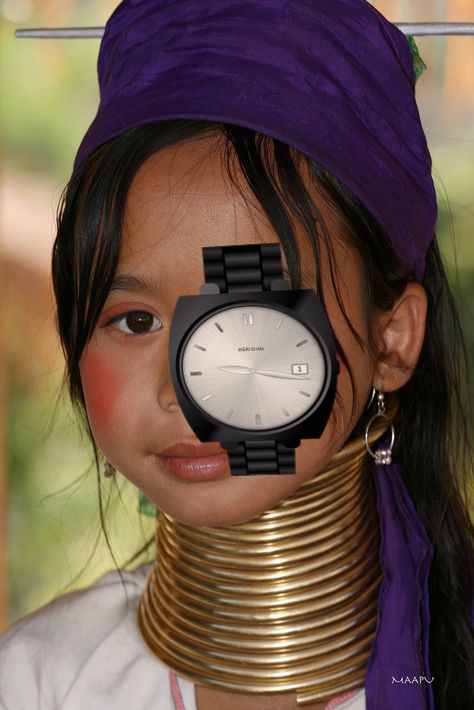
9:17
